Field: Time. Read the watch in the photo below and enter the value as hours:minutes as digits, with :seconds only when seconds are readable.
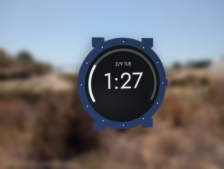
1:27
